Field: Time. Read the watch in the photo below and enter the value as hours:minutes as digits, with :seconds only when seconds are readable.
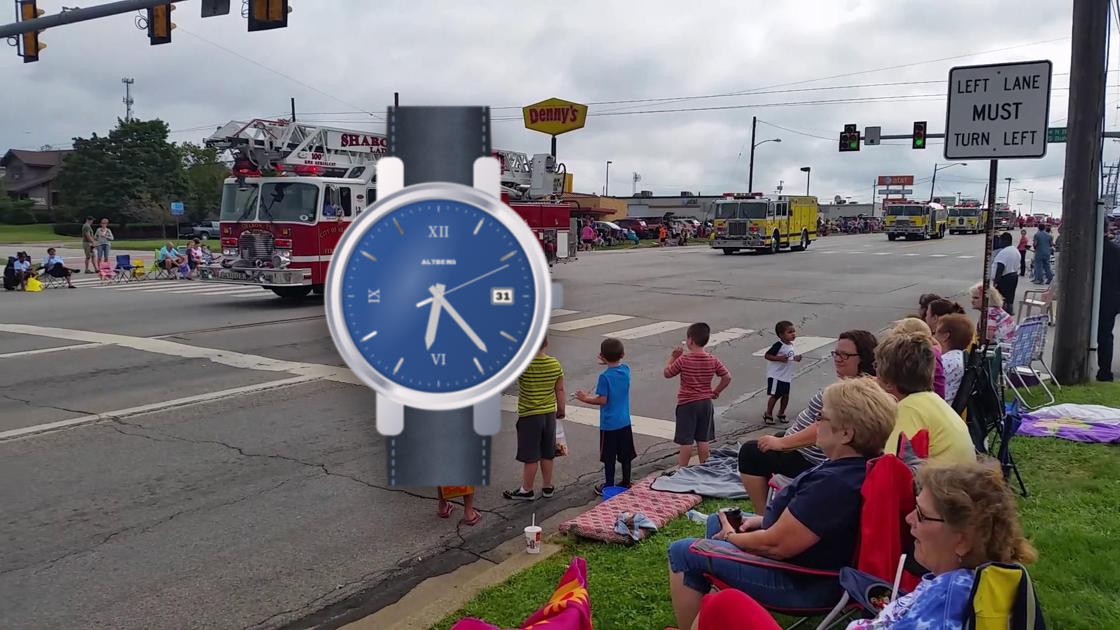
6:23:11
